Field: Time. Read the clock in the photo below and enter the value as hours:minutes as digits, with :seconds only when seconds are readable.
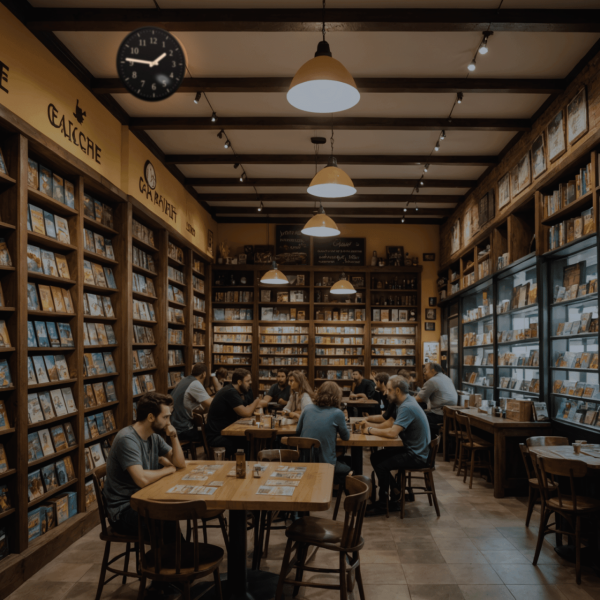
1:46
